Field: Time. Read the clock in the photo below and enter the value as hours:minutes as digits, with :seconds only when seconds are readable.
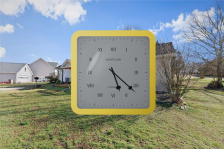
5:22
